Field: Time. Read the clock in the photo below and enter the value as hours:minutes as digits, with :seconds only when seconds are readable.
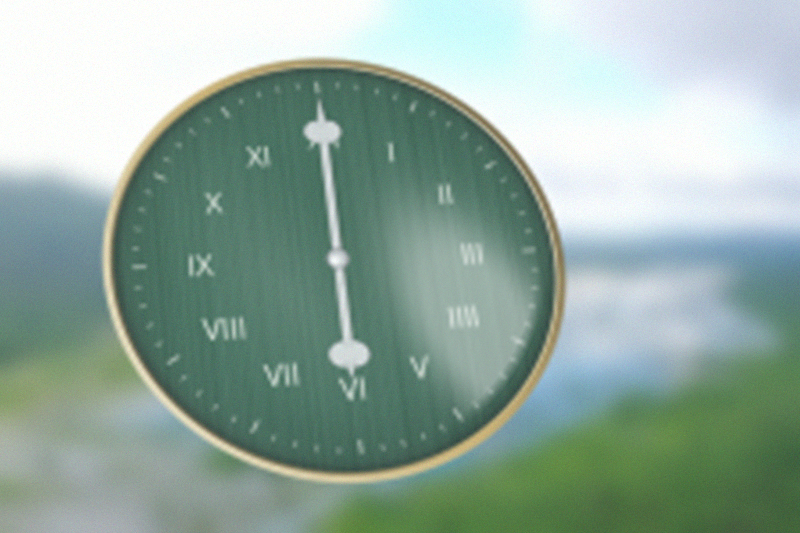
6:00
